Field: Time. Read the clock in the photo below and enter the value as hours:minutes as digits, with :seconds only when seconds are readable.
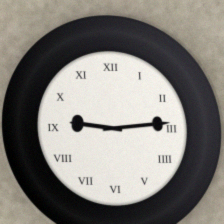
9:14
